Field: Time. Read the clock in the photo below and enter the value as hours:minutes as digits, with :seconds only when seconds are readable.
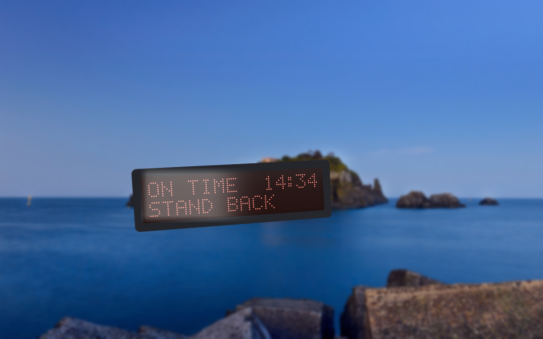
14:34
